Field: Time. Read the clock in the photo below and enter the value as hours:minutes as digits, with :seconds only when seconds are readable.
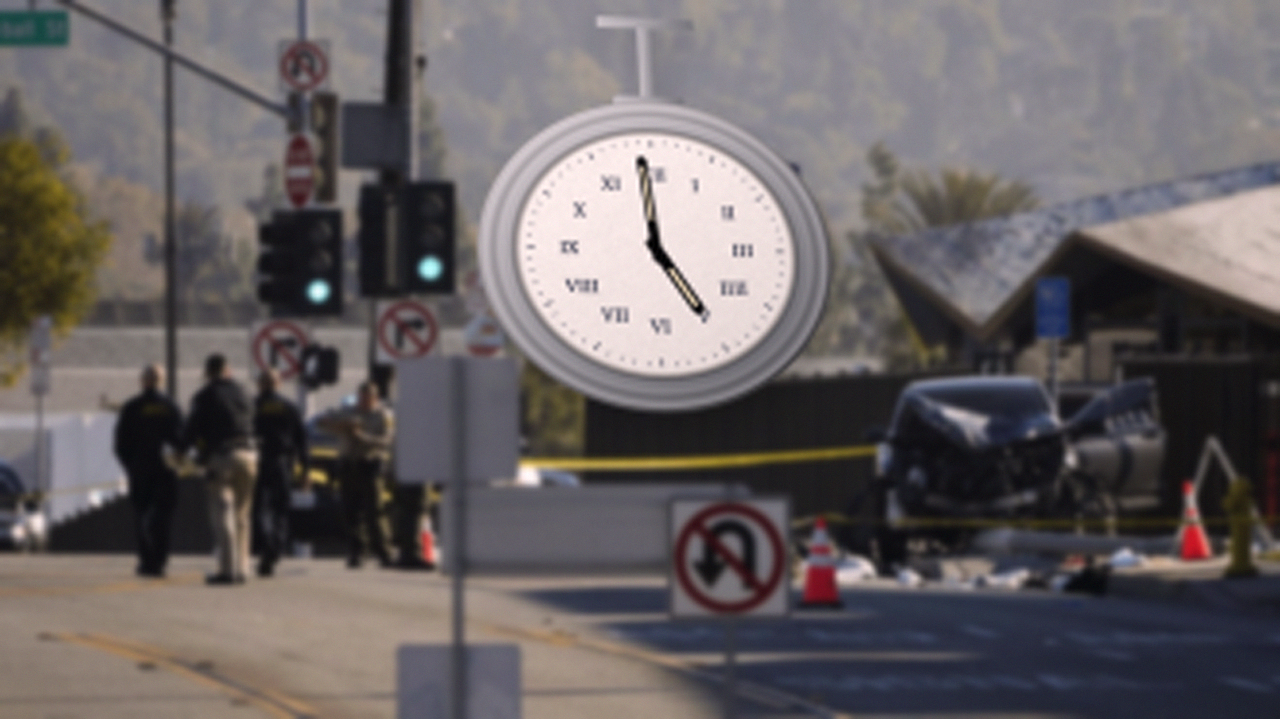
4:59
